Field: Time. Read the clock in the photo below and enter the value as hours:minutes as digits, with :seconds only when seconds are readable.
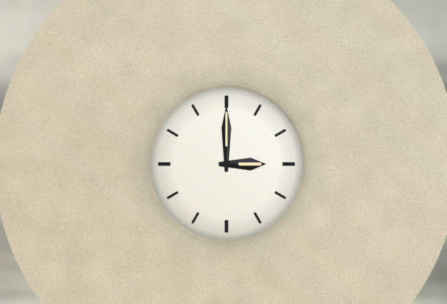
3:00
